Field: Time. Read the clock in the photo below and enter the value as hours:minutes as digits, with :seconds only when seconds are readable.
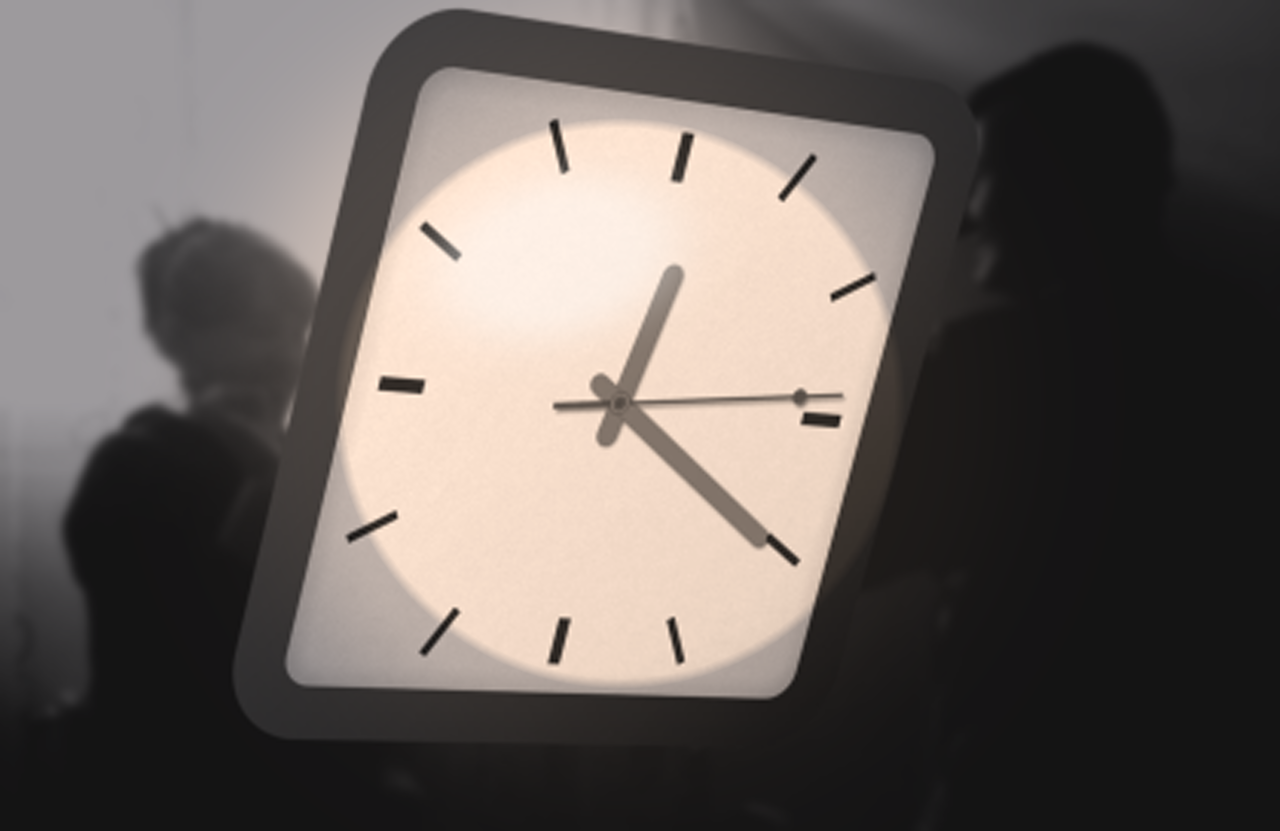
12:20:14
